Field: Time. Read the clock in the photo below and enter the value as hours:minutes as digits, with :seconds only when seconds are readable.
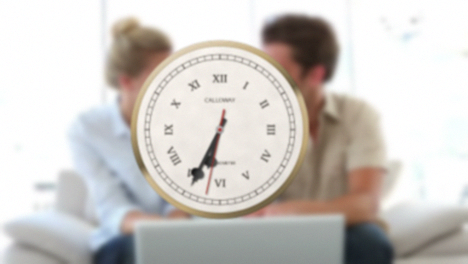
6:34:32
